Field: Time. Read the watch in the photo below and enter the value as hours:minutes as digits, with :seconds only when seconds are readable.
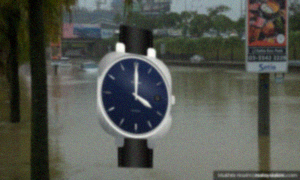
4:00
